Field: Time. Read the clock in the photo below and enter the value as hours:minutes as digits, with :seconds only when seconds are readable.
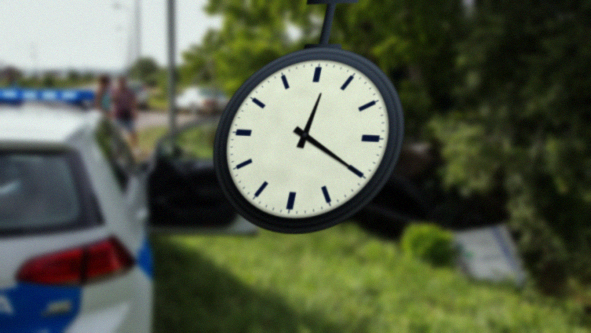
12:20
